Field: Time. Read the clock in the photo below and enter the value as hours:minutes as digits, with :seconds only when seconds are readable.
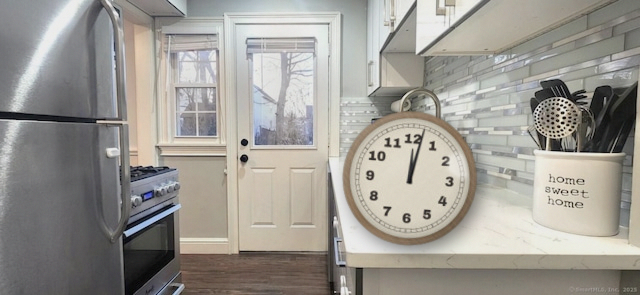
12:02
